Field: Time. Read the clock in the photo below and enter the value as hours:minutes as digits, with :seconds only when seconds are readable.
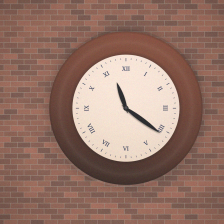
11:21
